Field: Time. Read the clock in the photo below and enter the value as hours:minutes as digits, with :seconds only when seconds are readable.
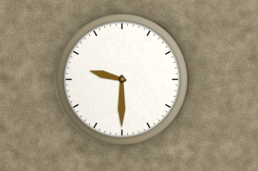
9:30
